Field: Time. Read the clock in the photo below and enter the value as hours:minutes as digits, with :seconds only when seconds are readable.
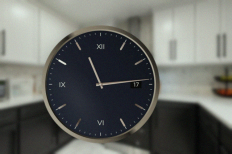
11:14
